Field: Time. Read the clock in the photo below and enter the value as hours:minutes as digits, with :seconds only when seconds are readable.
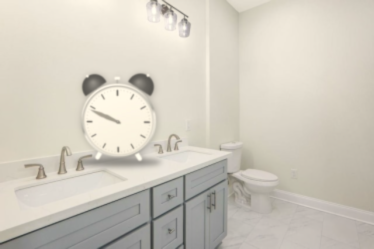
9:49
